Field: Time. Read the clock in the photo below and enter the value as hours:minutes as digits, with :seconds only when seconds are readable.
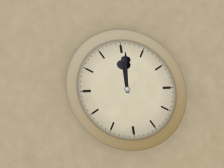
12:01
